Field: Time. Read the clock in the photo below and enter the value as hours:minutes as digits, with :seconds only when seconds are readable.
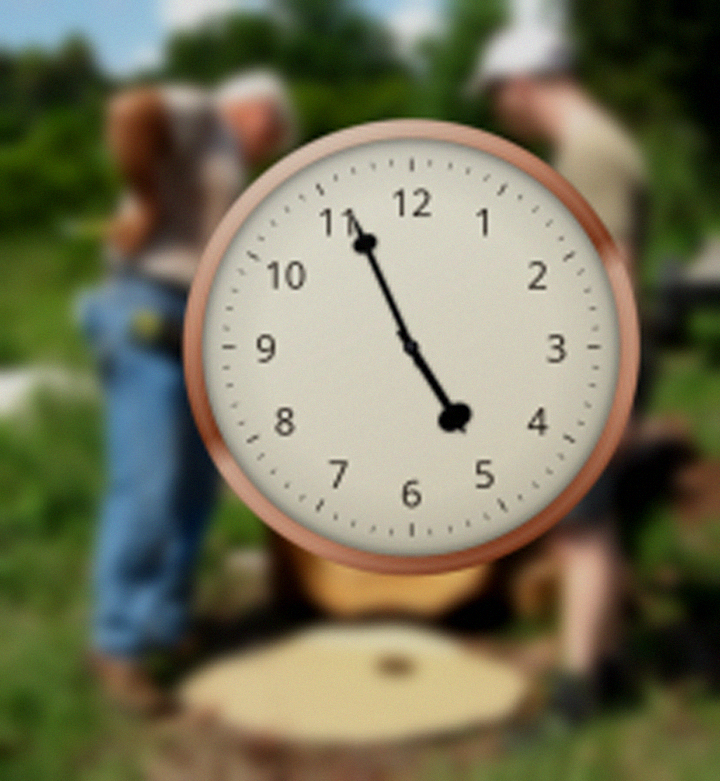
4:56
